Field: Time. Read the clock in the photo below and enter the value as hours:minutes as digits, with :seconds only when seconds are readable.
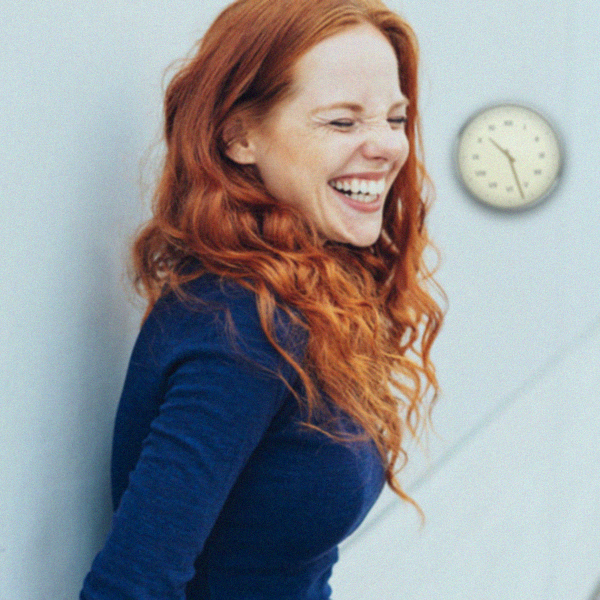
10:27
